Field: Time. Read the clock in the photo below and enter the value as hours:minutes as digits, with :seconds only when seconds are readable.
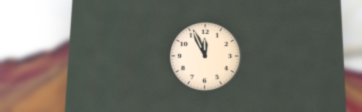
11:56
